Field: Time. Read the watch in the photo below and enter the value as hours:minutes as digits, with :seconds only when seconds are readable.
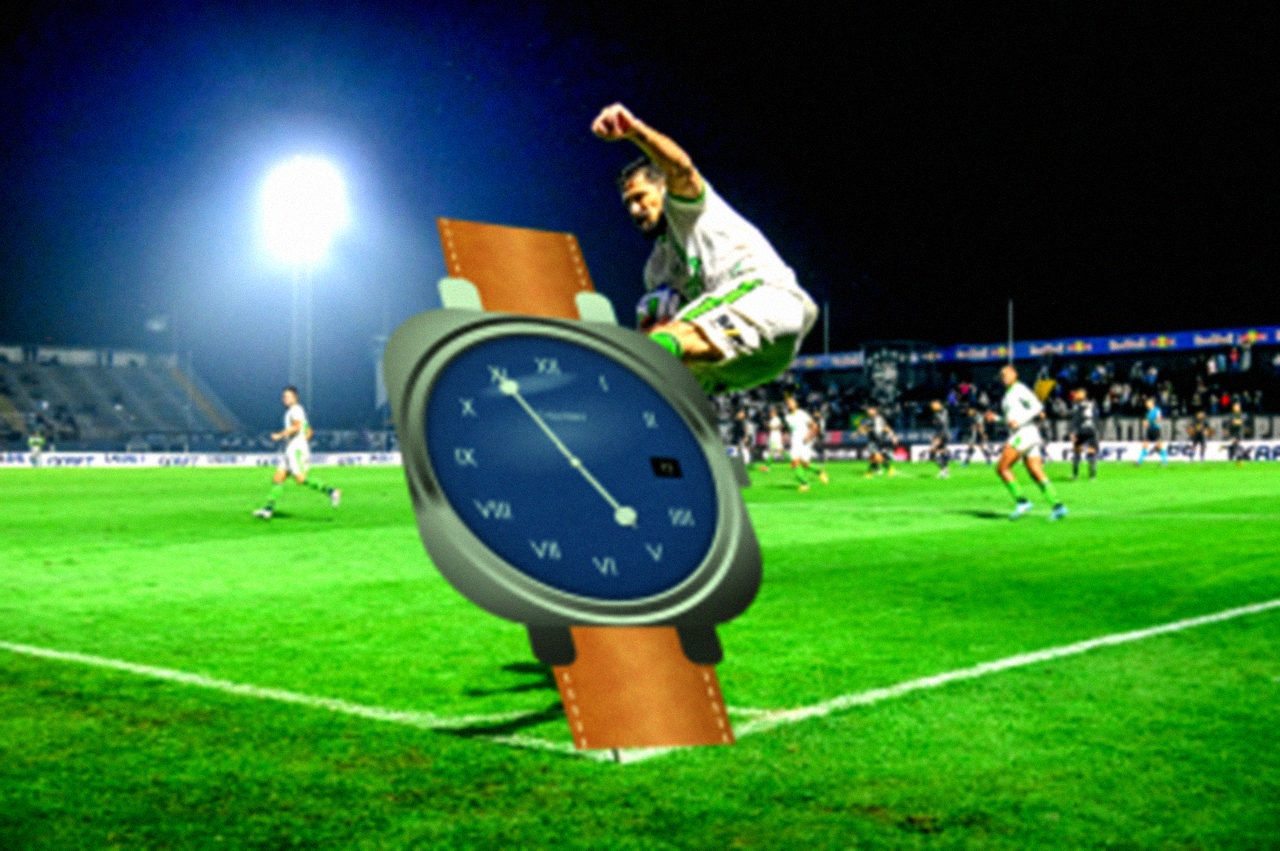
4:55
